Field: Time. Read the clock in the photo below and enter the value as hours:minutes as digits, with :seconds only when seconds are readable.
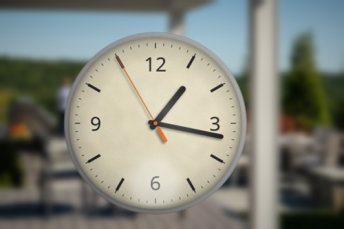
1:16:55
